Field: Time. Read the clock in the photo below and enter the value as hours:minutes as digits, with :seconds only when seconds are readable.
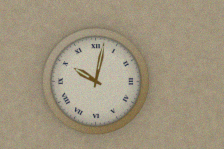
10:02
